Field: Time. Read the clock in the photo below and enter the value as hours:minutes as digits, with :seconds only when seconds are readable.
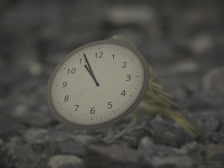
10:56
